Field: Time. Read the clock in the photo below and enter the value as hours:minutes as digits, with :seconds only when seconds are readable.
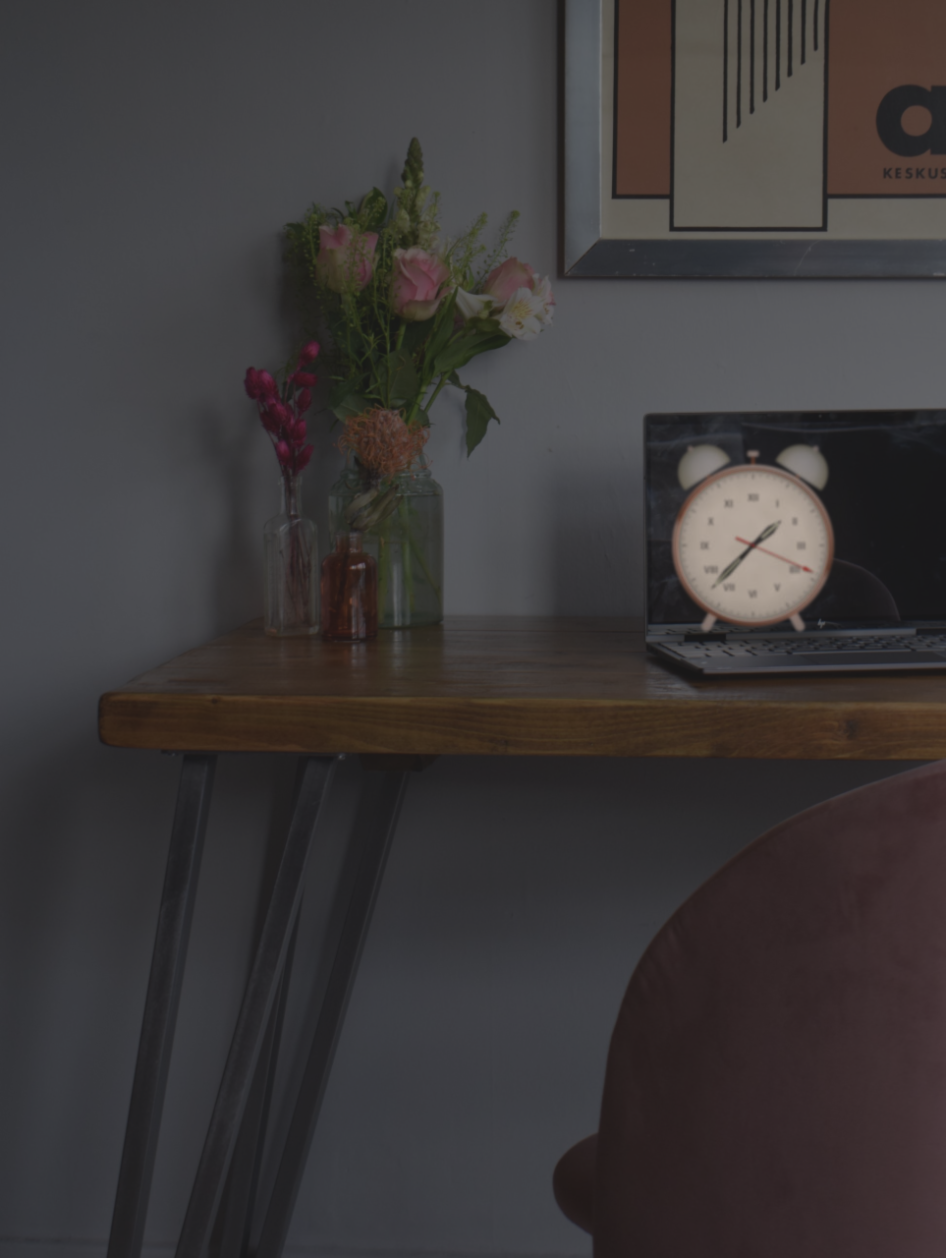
1:37:19
